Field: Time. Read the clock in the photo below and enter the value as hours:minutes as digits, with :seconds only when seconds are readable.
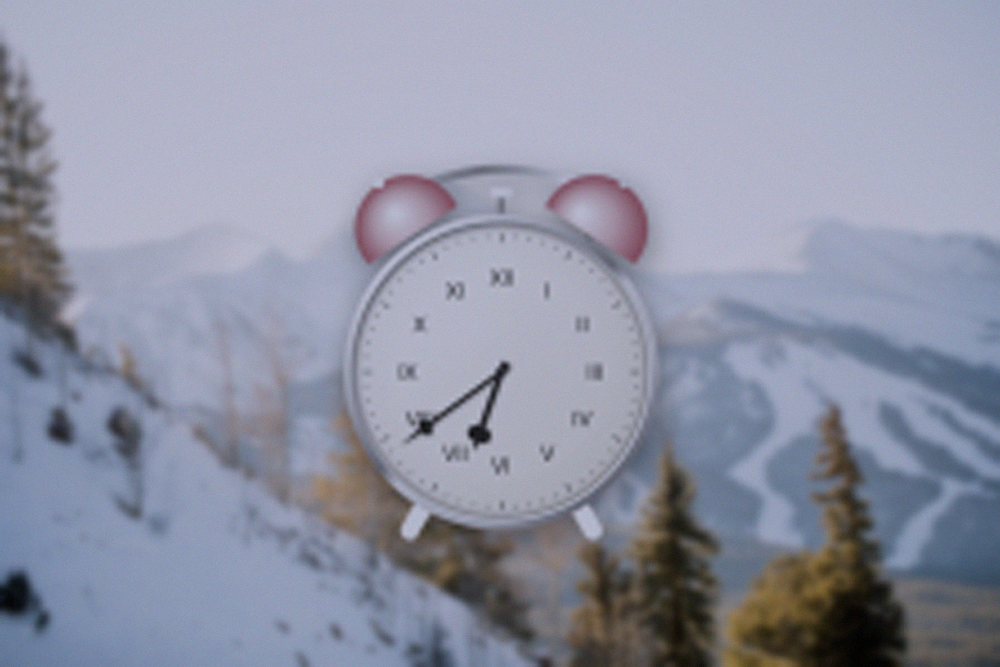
6:39
